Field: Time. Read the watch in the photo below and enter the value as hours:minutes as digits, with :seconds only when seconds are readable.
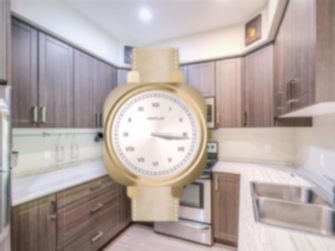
3:16
